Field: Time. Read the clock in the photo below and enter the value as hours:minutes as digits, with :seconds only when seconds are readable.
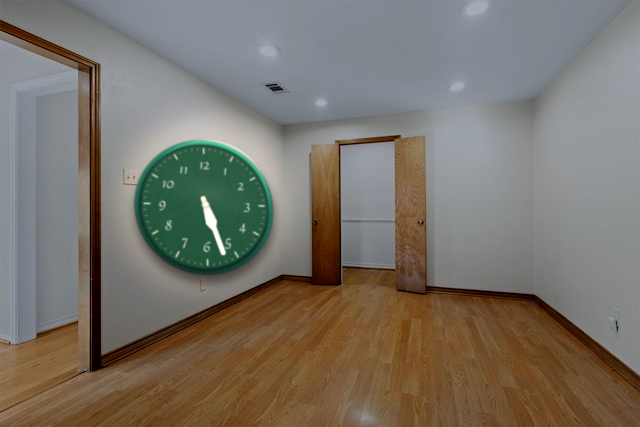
5:27
